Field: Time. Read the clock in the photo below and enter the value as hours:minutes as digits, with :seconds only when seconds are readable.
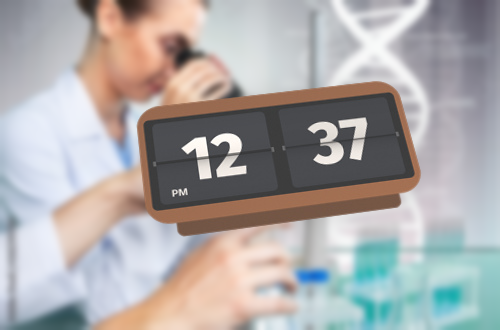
12:37
